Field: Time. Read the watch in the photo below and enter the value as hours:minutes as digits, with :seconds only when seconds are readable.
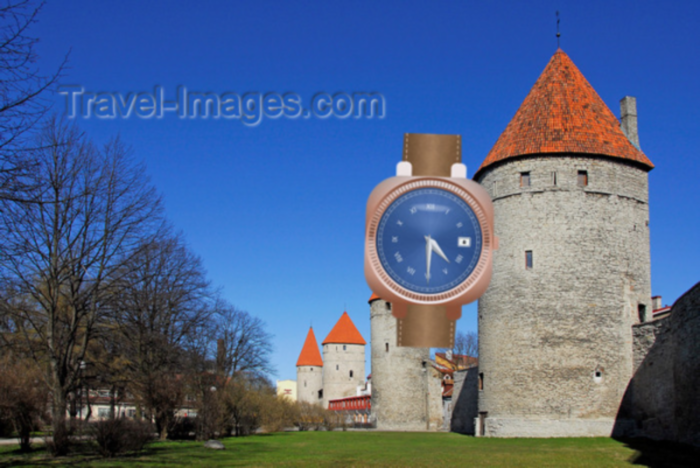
4:30
